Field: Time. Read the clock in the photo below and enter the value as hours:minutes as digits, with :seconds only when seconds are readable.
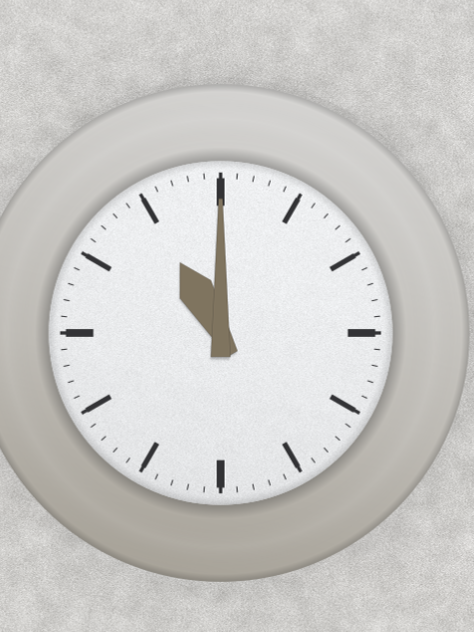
11:00
